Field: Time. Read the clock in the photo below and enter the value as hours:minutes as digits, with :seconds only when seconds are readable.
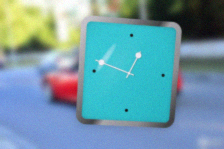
12:48
